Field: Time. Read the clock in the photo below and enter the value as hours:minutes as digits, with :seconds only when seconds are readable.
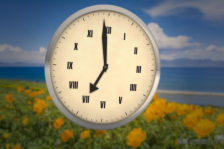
6:59
